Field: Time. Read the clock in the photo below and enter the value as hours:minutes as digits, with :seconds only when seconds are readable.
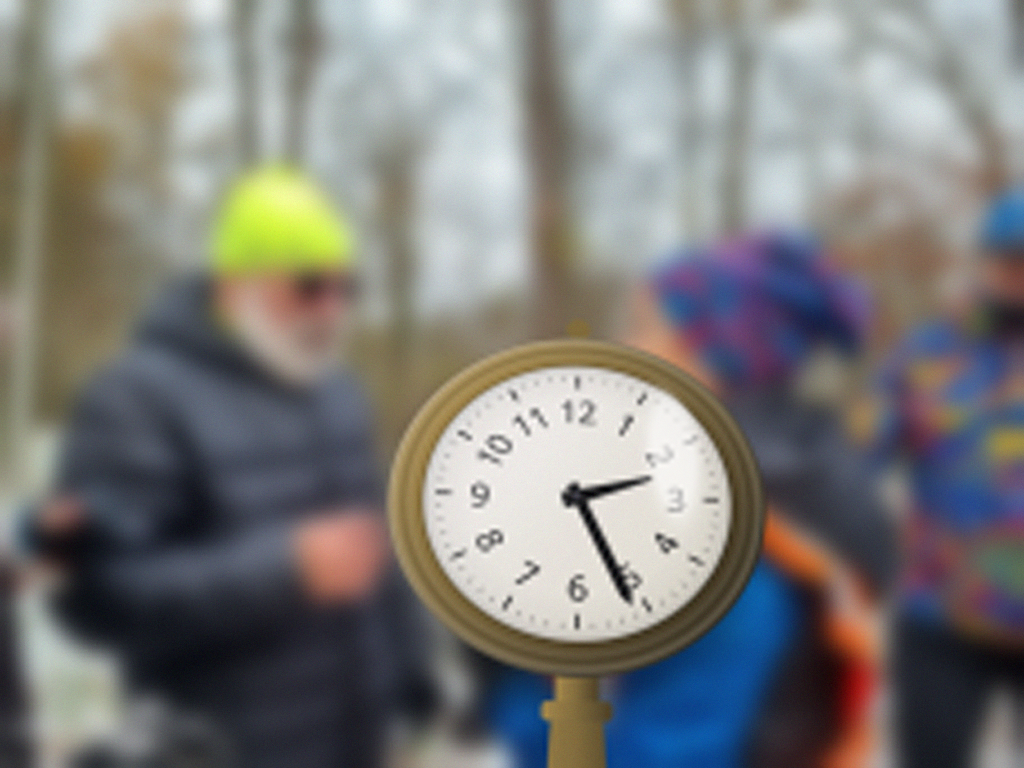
2:26
